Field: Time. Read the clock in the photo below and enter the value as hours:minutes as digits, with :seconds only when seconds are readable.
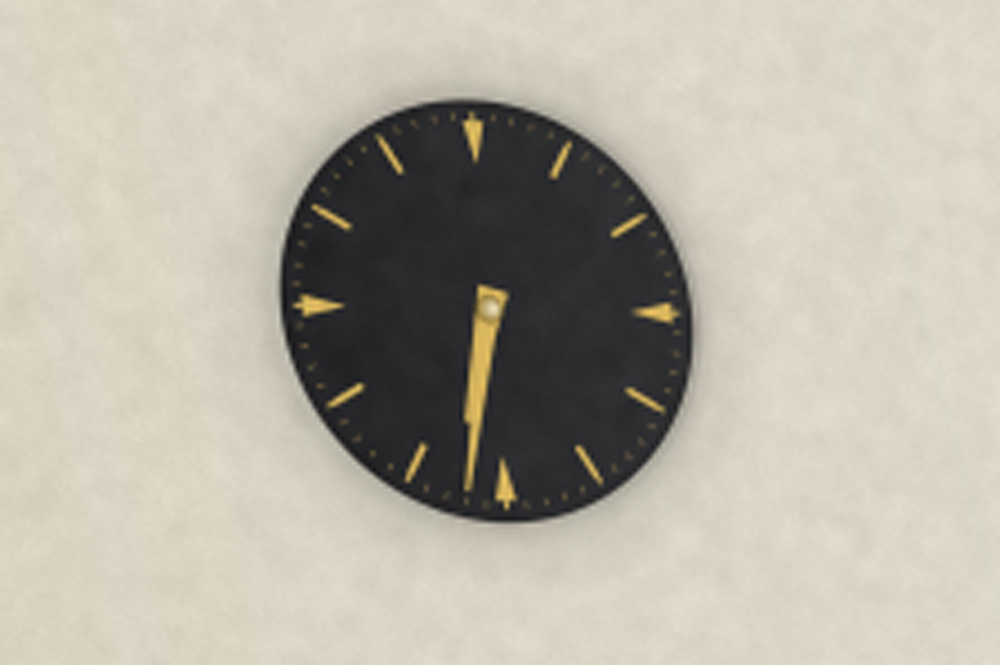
6:32
